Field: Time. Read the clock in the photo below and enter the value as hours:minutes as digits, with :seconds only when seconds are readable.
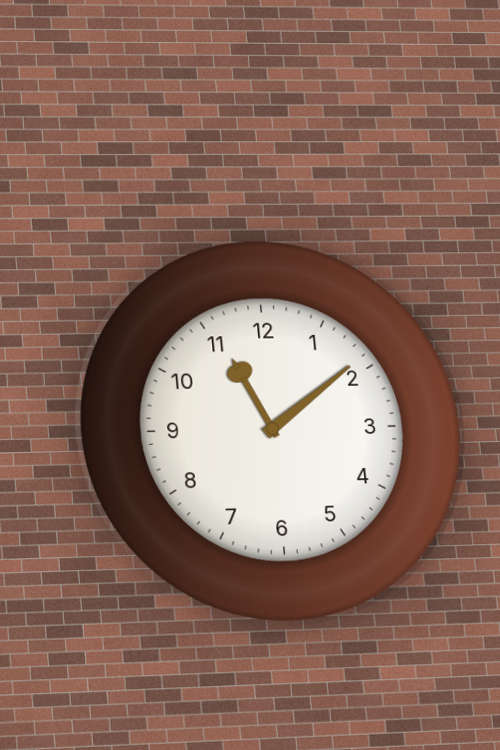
11:09
